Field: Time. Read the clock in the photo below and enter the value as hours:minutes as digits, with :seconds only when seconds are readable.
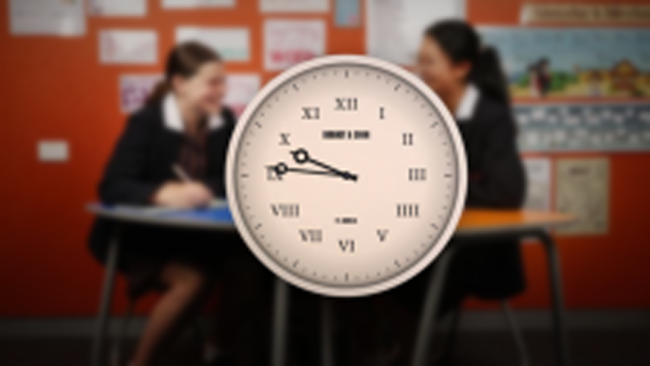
9:46
